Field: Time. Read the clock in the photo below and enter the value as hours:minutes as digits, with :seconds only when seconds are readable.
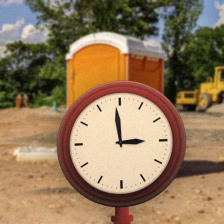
2:59
